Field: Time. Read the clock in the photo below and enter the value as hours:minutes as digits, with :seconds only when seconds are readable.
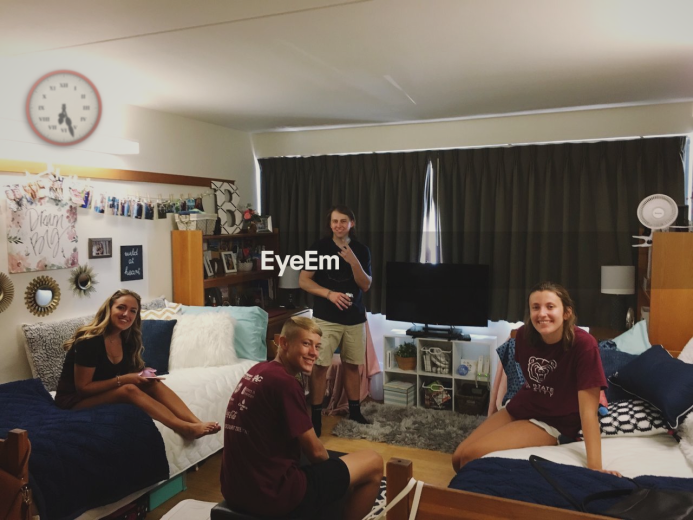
6:27
